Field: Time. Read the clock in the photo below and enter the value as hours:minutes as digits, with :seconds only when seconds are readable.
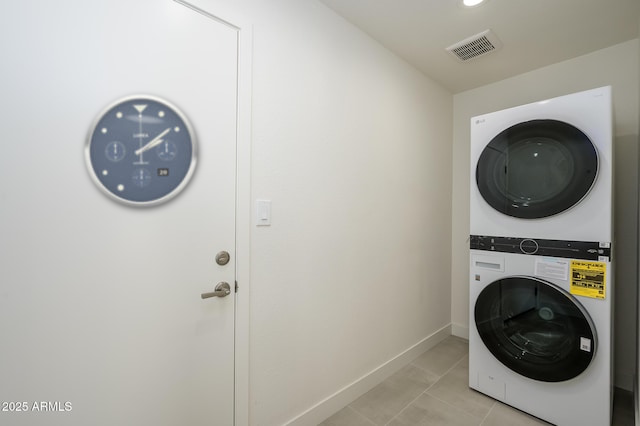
2:09
